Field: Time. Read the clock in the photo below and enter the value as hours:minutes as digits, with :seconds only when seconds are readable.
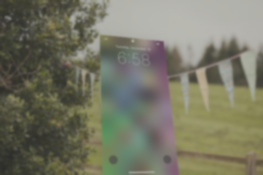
6:58
